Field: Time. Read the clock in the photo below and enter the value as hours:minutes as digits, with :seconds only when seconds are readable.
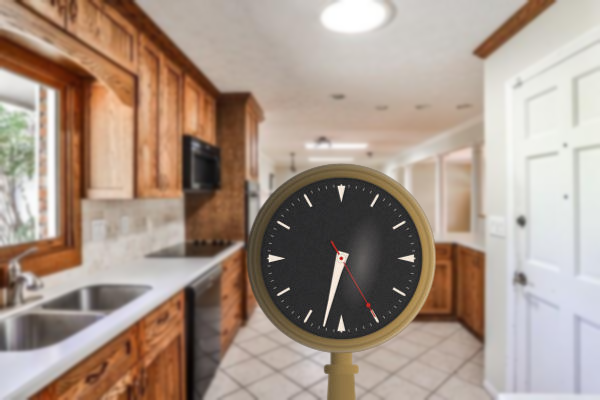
6:32:25
